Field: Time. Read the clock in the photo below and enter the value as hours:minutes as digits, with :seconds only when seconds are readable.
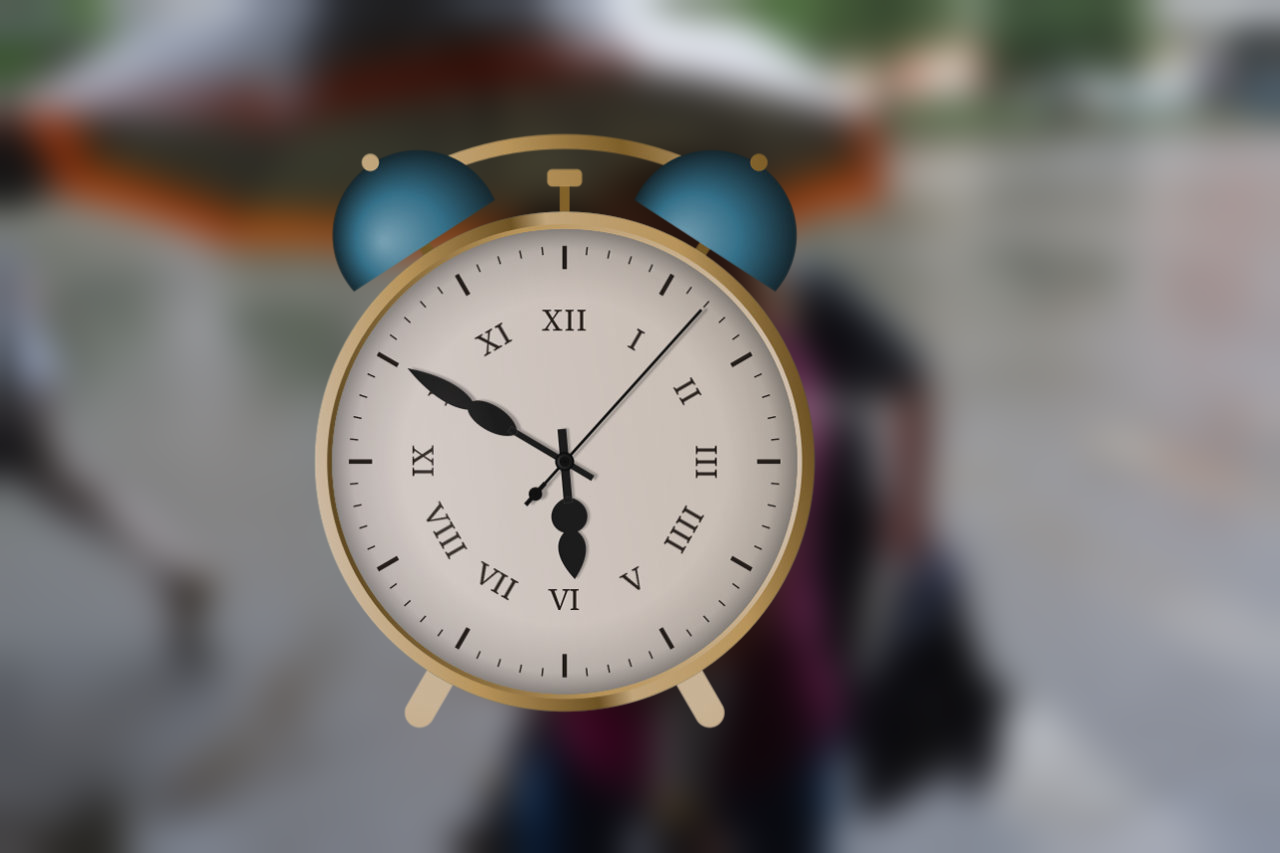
5:50:07
